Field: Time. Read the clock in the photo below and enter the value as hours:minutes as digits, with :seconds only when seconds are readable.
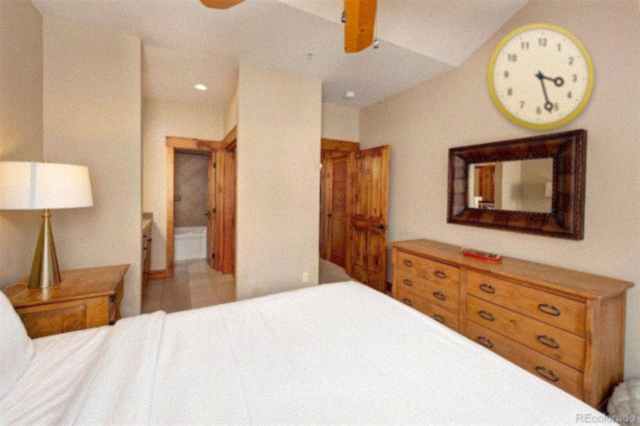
3:27
